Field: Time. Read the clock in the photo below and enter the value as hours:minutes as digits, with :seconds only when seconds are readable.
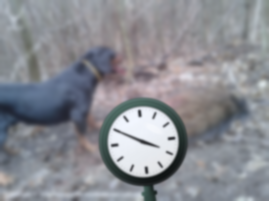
3:50
